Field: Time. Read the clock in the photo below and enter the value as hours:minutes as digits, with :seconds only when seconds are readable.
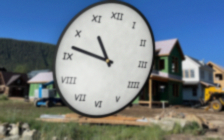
10:47
